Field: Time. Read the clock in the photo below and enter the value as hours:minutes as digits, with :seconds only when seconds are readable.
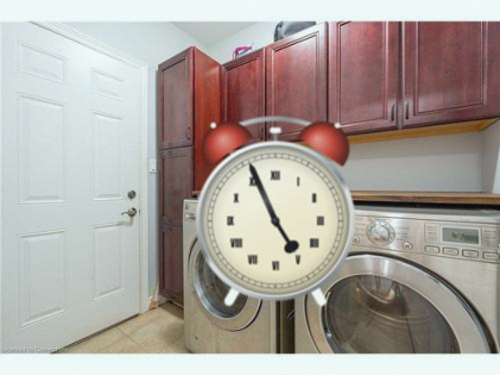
4:56
